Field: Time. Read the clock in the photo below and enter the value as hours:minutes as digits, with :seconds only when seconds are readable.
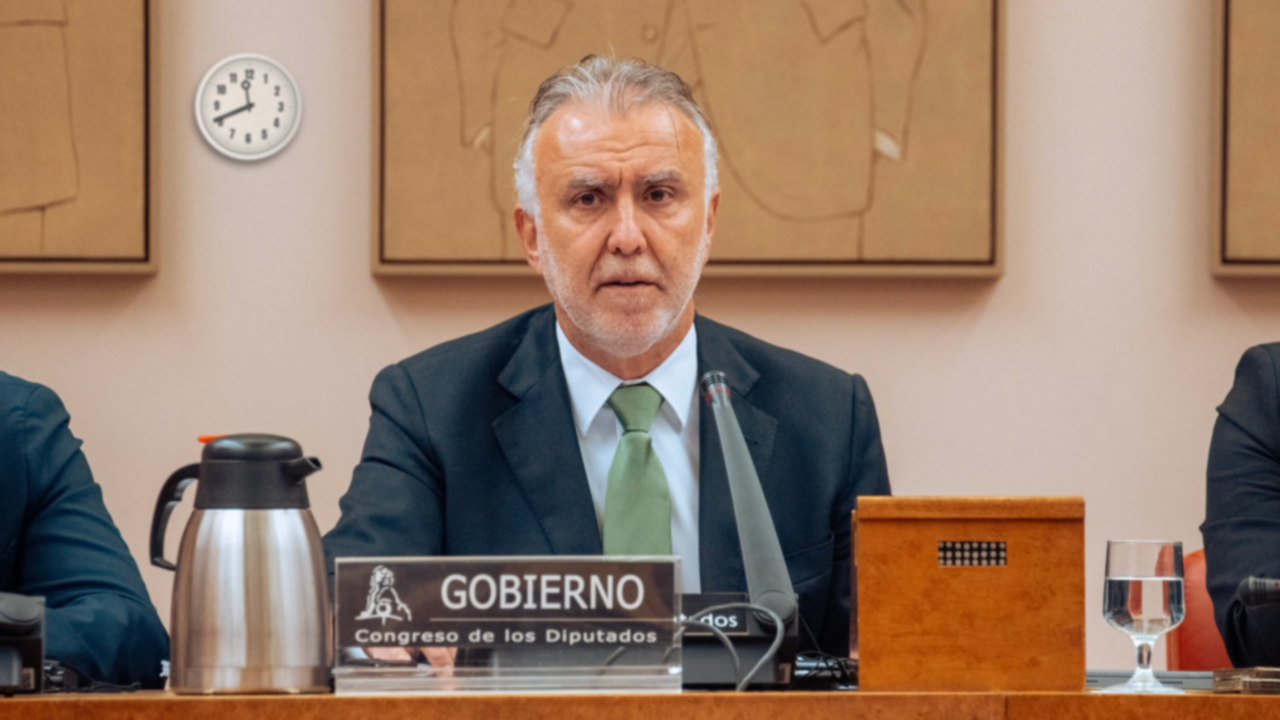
11:41
